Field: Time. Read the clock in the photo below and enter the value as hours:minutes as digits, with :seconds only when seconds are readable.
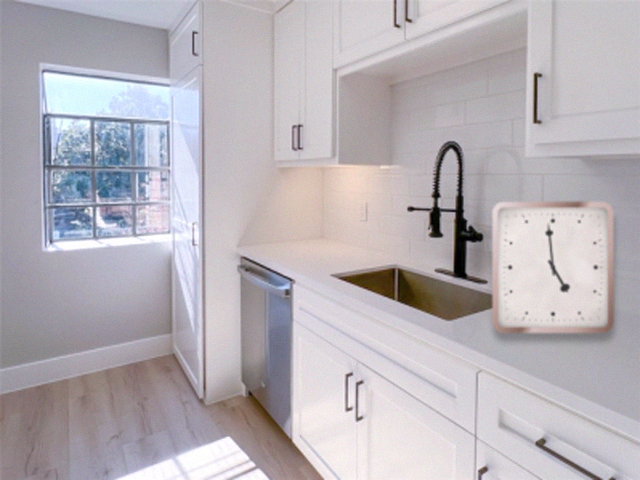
4:59
